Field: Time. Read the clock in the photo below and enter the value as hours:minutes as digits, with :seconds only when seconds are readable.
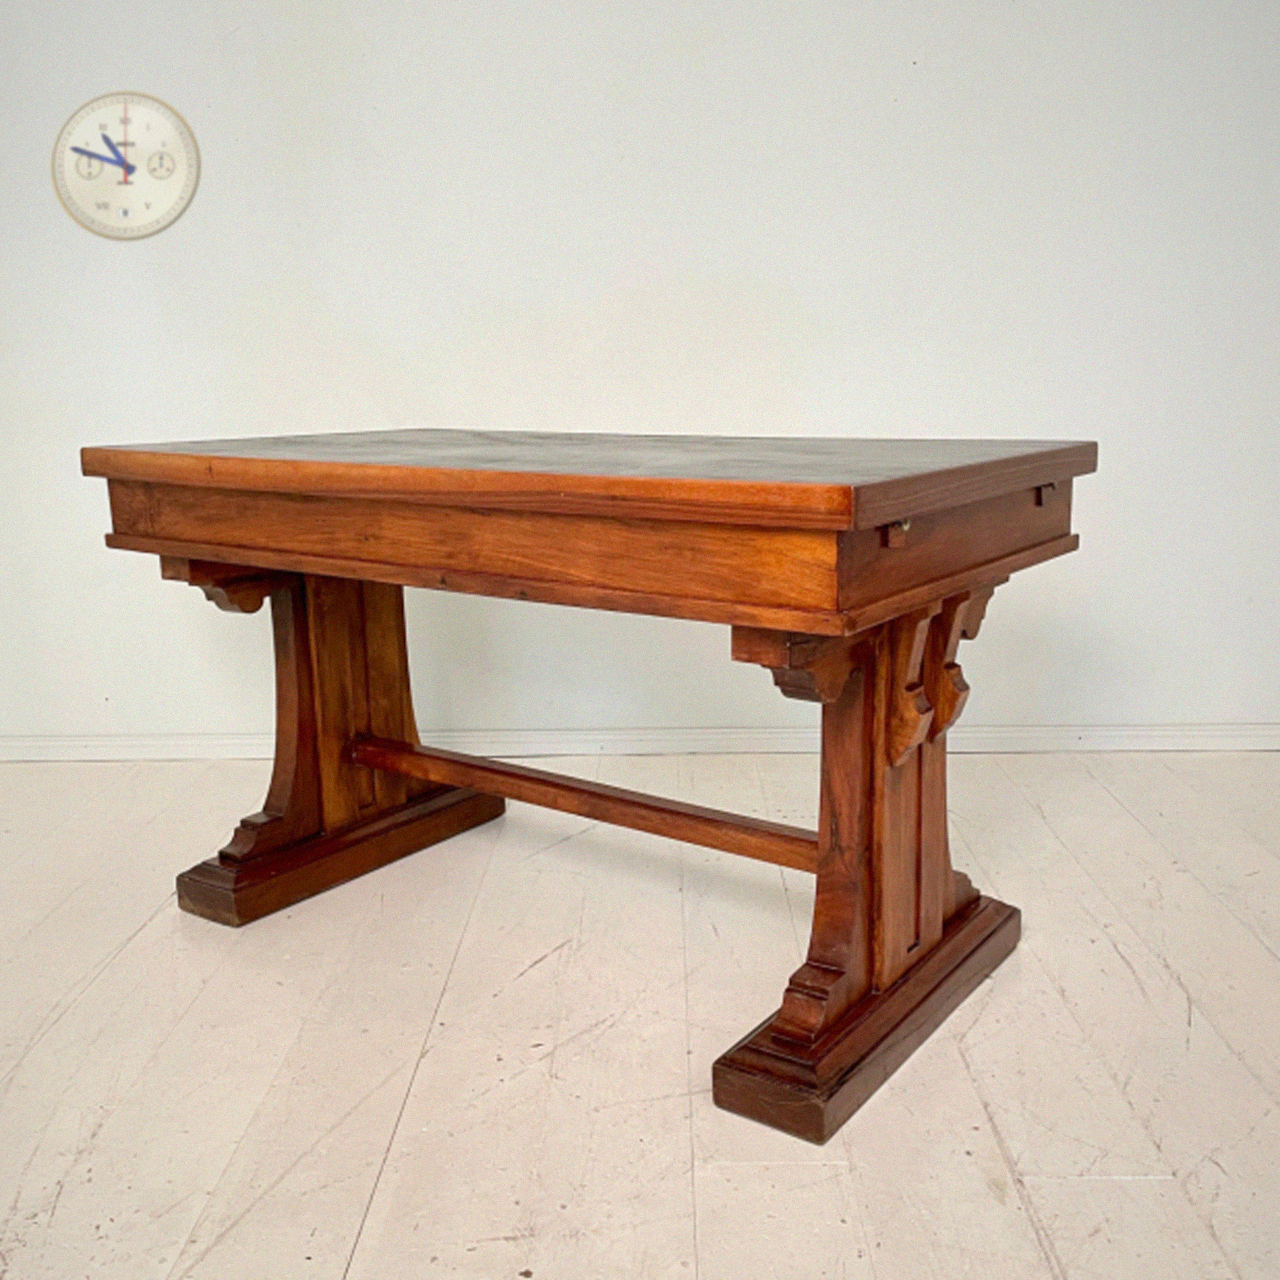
10:48
